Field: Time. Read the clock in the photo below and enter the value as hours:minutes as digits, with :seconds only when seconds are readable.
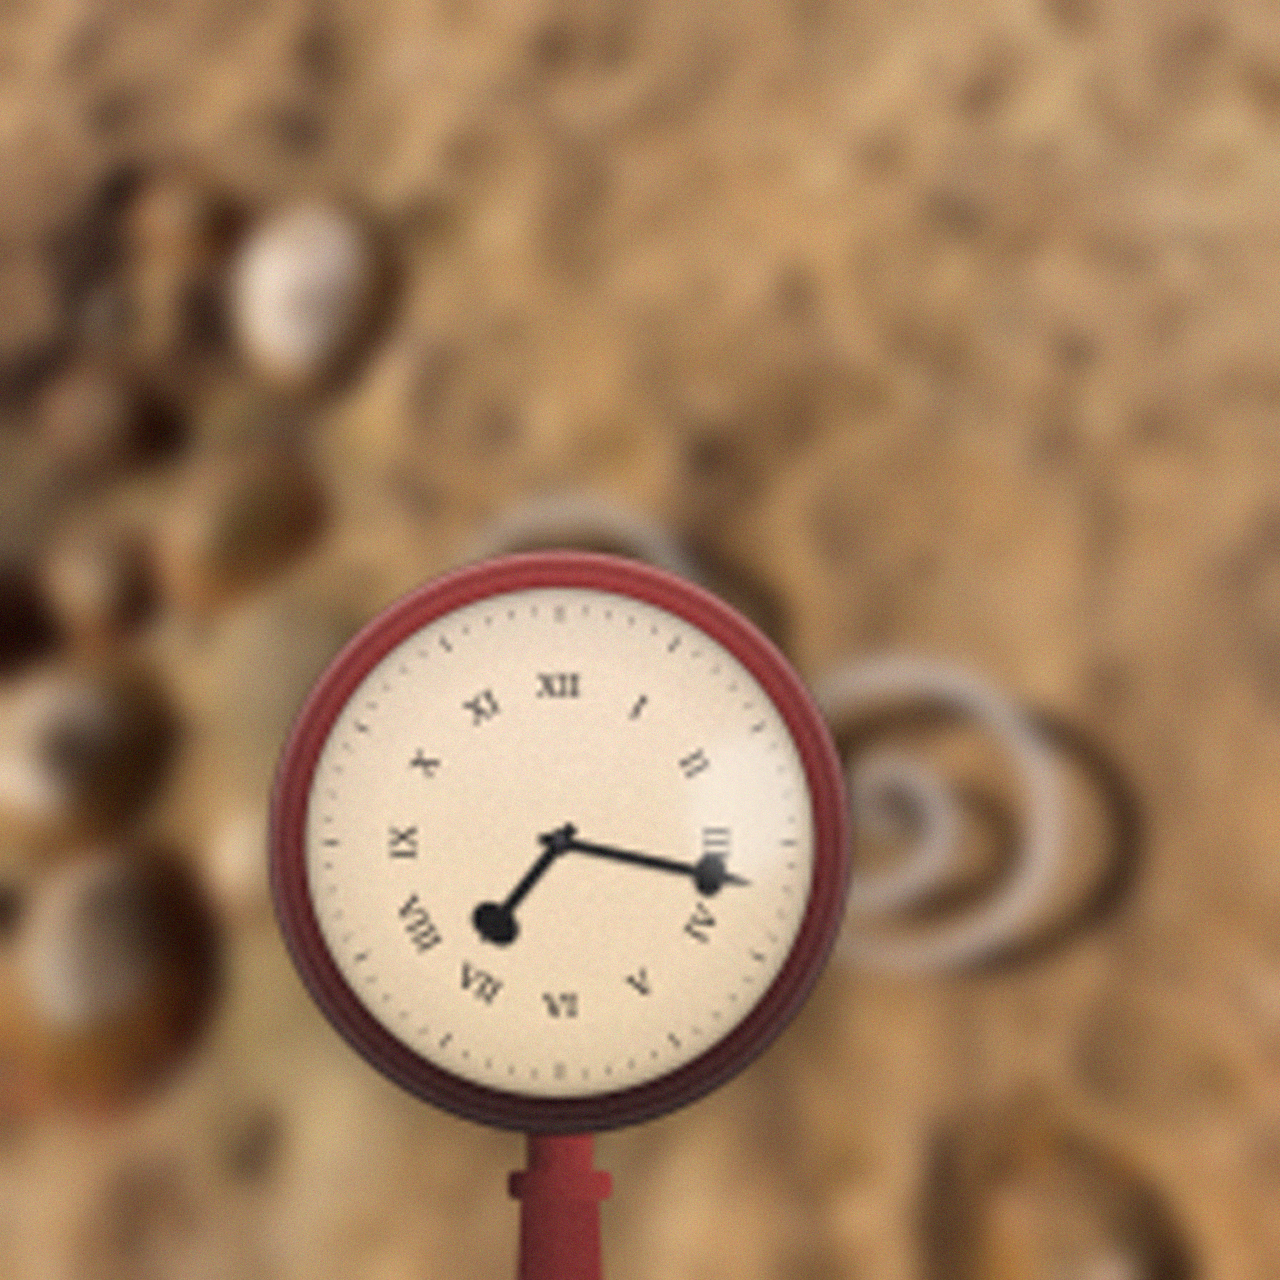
7:17
